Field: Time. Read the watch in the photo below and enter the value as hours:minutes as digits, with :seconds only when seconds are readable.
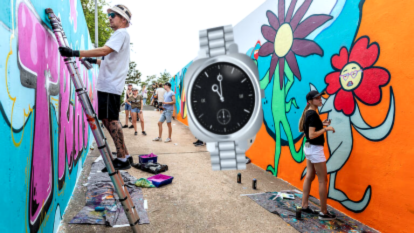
11:00
